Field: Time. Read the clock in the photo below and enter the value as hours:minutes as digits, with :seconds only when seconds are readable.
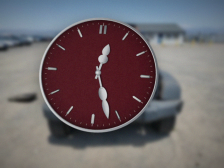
12:27
